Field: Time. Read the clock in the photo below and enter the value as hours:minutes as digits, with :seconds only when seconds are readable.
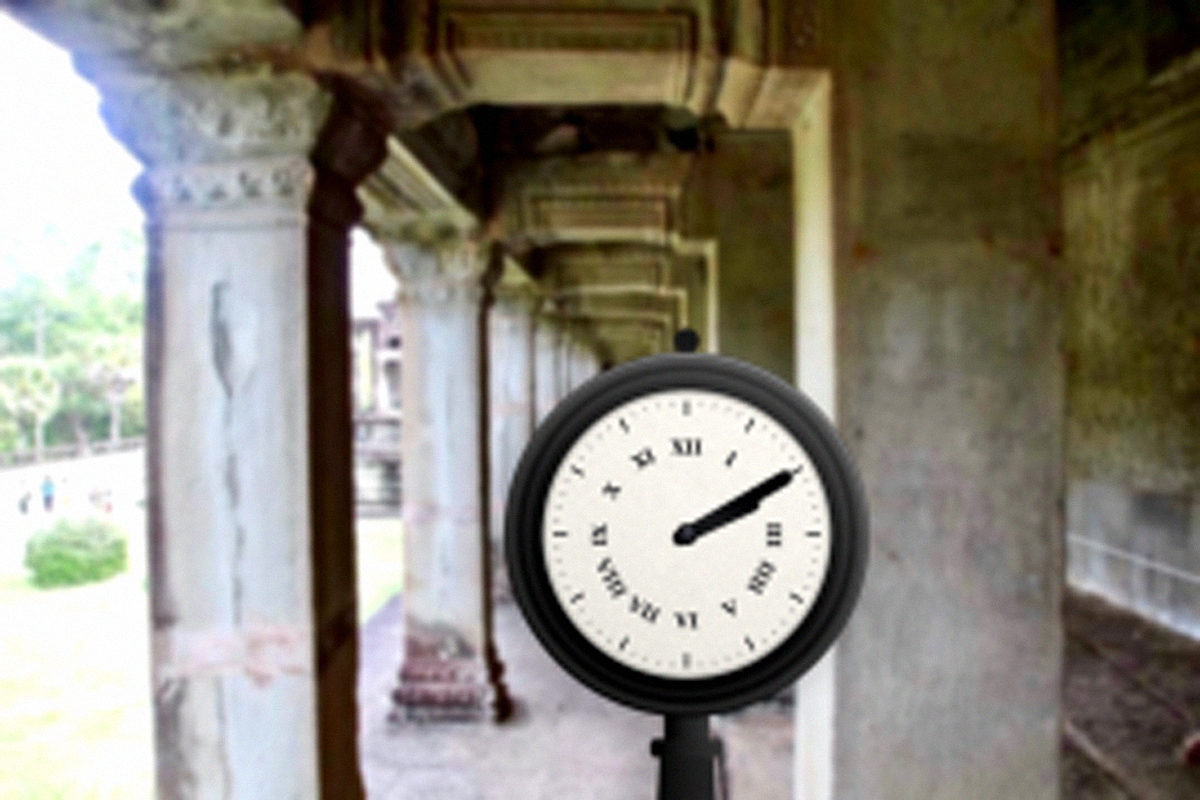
2:10
